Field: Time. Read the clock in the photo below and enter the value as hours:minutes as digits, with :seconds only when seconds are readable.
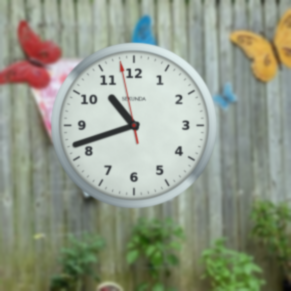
10:41:58
